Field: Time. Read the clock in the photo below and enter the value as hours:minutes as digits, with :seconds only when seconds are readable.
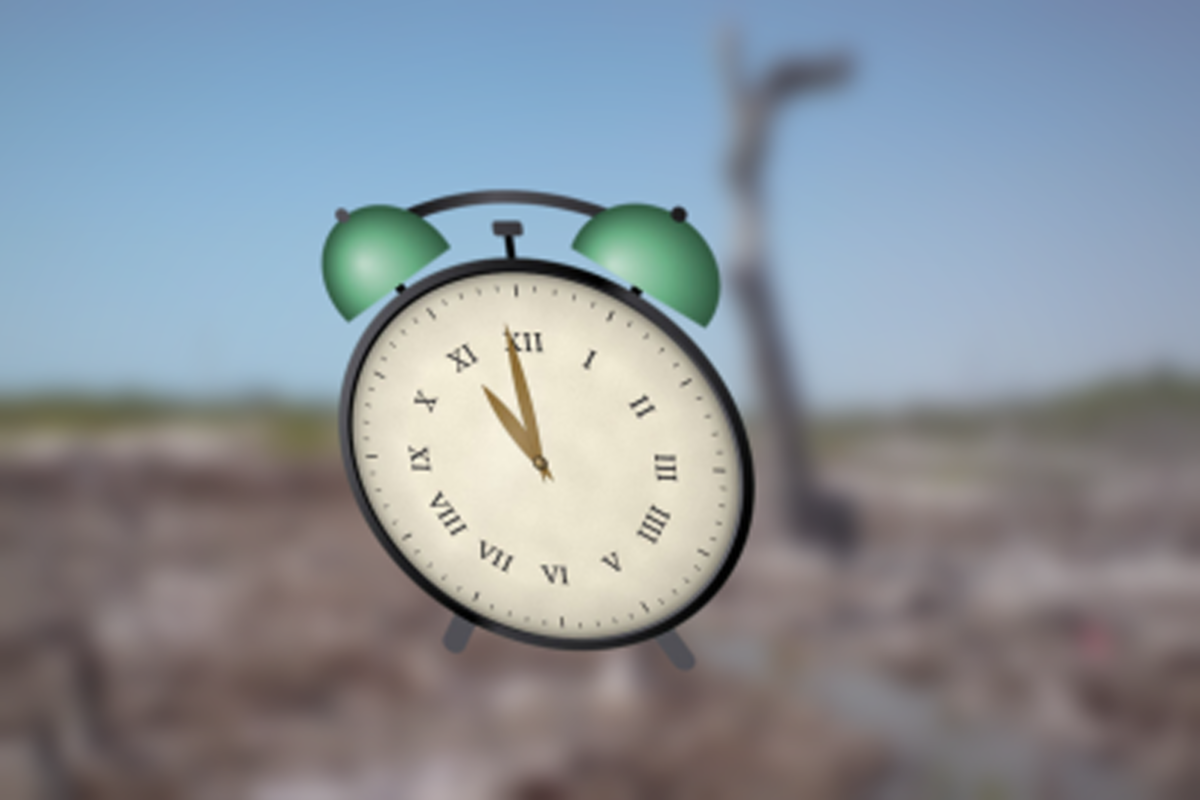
10:59
